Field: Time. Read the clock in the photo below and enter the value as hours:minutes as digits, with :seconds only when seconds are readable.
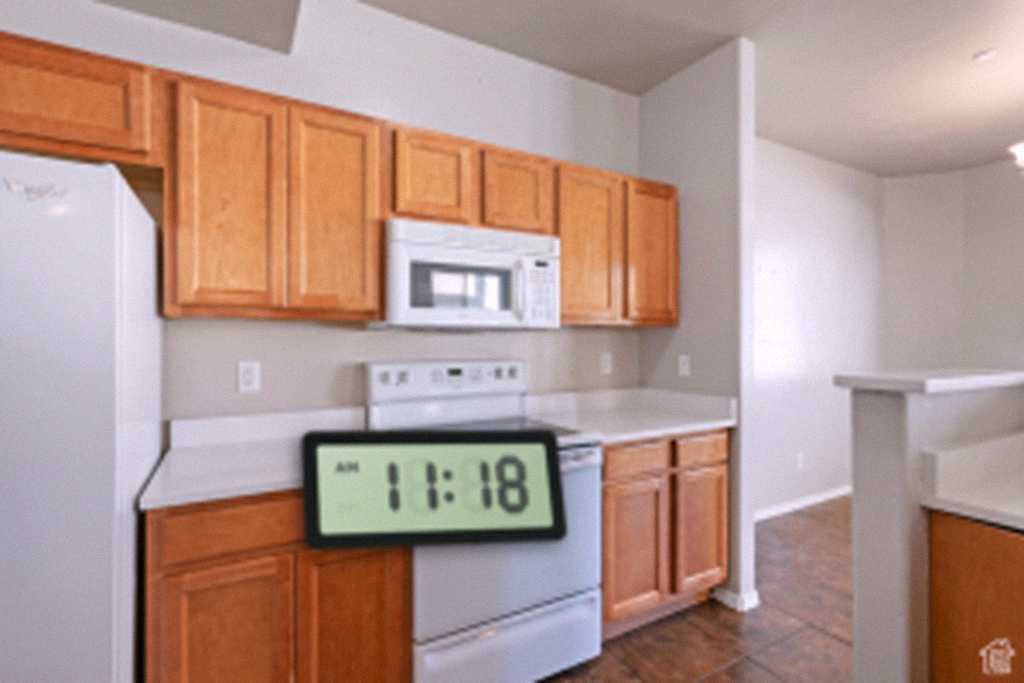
11:18
